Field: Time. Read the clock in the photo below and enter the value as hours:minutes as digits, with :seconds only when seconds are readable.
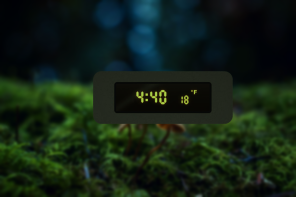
4:40
